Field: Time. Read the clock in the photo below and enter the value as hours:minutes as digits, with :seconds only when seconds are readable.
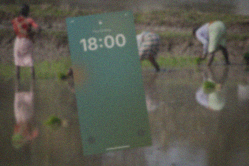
18:00
